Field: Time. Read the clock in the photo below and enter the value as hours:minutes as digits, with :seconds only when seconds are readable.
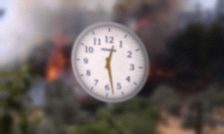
12:28
